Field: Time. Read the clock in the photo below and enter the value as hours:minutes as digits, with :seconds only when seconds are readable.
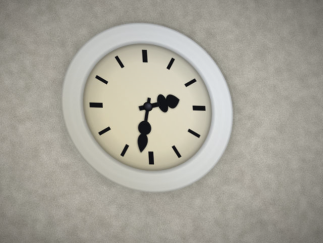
2:32
